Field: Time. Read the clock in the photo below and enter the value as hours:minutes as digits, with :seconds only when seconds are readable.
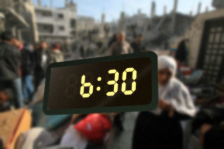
6:30
